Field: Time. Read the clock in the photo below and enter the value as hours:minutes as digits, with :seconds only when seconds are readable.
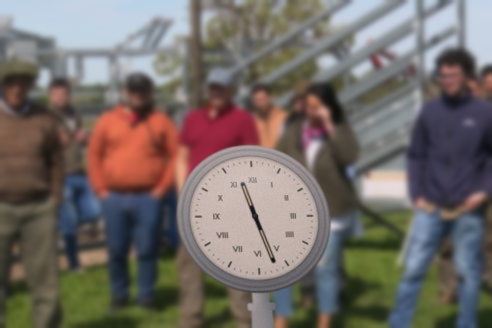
11:27
